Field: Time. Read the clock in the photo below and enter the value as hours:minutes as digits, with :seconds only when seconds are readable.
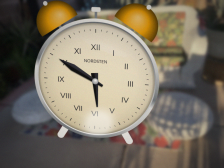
5:50
